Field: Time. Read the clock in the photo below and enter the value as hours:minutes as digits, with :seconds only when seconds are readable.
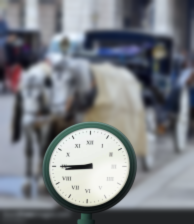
8:45
